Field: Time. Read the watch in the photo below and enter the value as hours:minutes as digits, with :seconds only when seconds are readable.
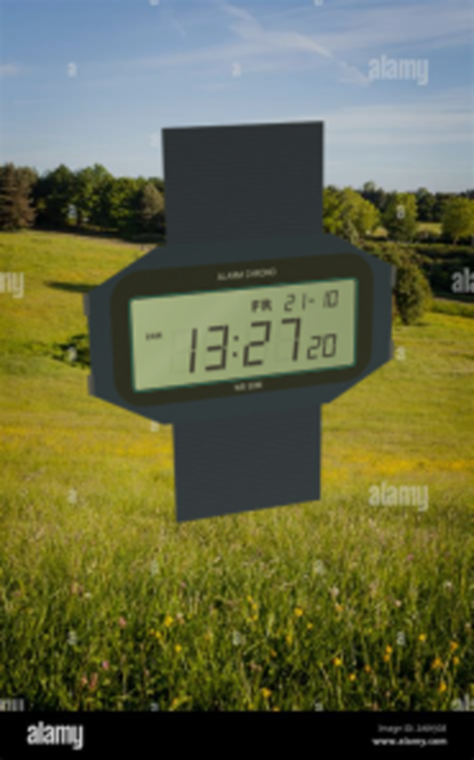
13:27:20
